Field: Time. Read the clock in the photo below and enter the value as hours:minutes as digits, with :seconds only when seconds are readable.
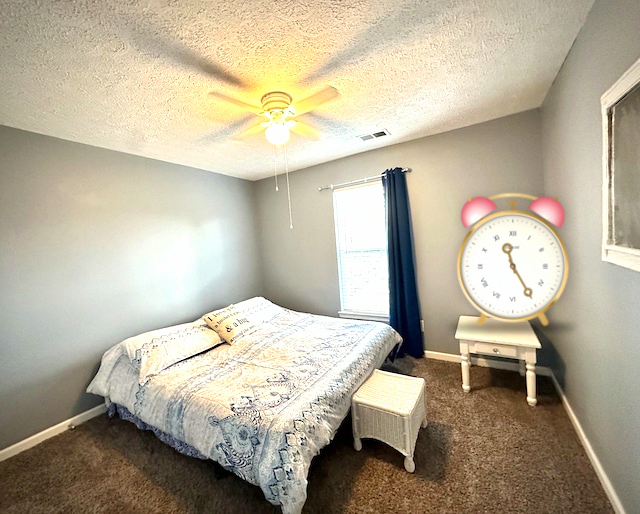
11:25
